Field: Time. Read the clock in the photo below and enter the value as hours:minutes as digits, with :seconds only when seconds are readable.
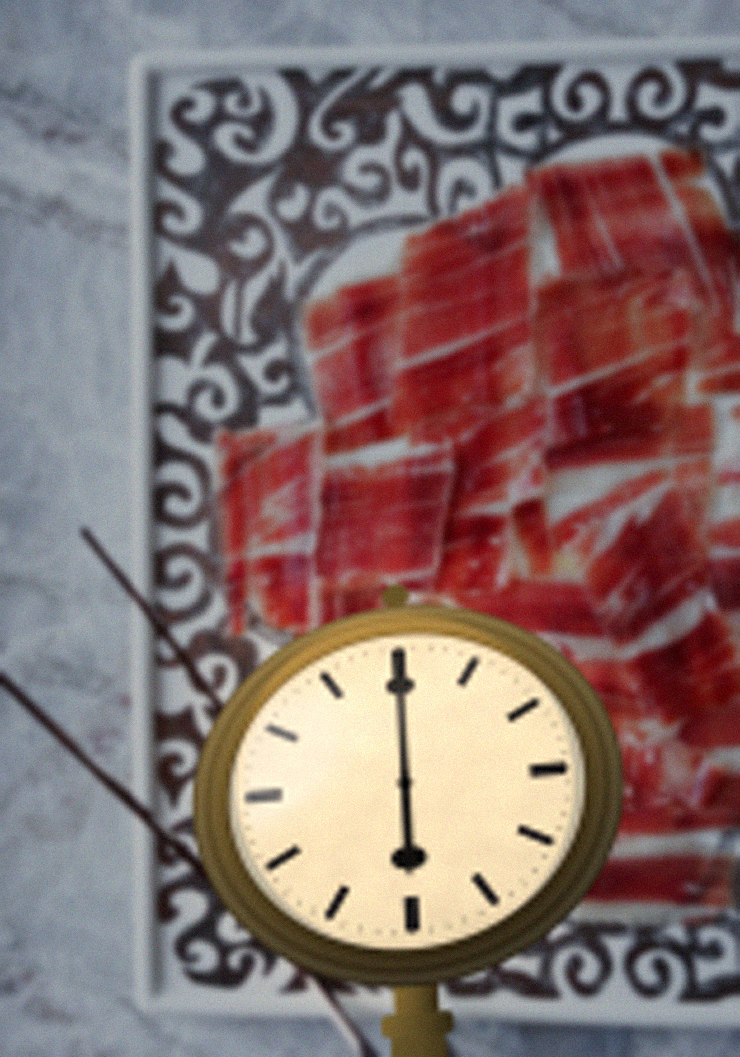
6:00
